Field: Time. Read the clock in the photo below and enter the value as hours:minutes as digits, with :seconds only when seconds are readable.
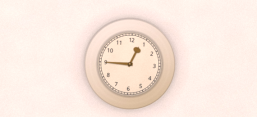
12:45
